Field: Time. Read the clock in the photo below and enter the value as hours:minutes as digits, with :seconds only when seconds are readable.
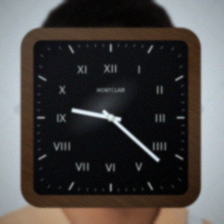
9:22
